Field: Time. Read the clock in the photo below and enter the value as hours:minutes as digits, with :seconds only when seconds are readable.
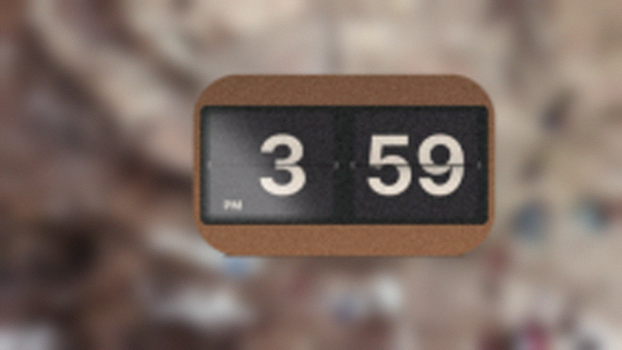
3:59
